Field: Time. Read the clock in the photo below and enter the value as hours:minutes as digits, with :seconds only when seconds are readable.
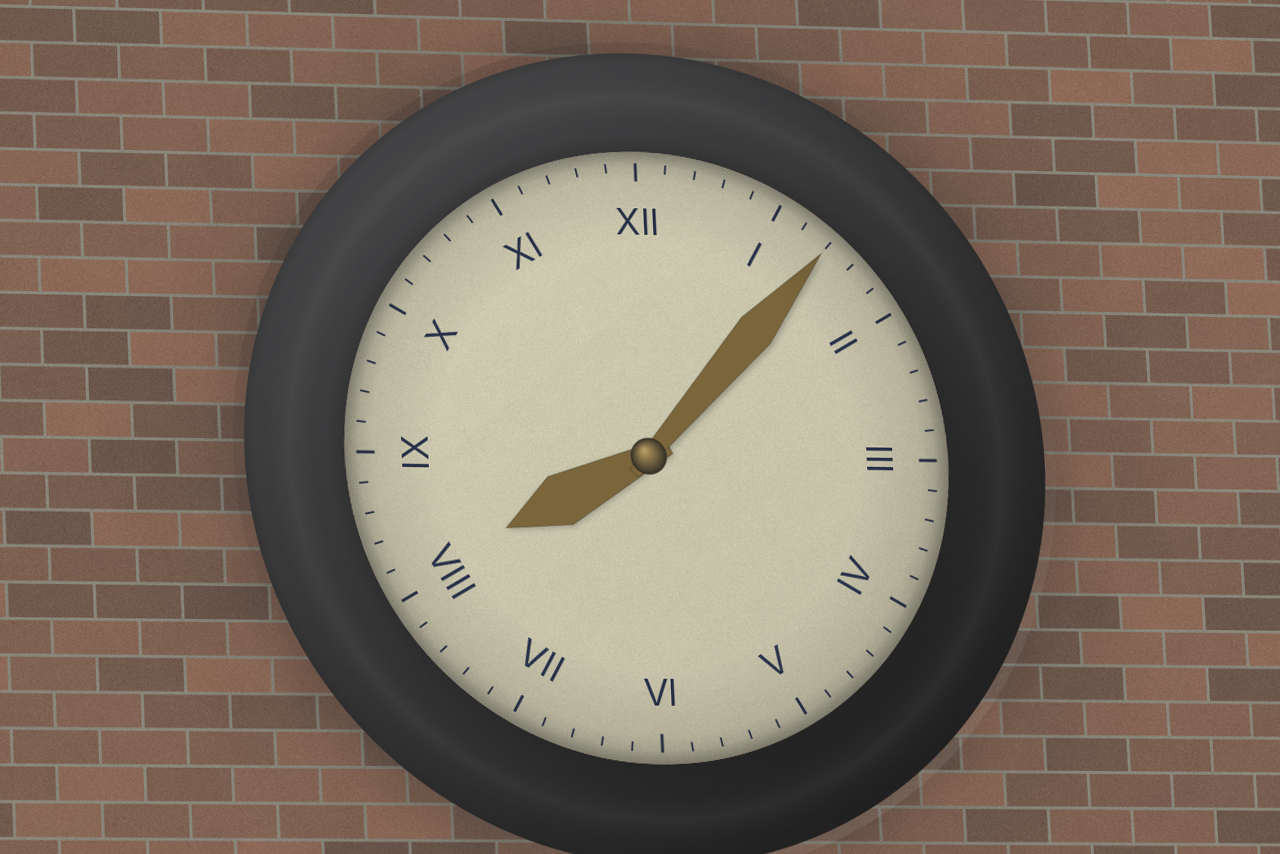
8:07
